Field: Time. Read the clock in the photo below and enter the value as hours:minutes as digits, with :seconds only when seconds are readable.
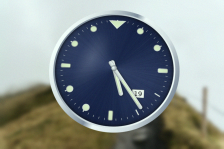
5:24
